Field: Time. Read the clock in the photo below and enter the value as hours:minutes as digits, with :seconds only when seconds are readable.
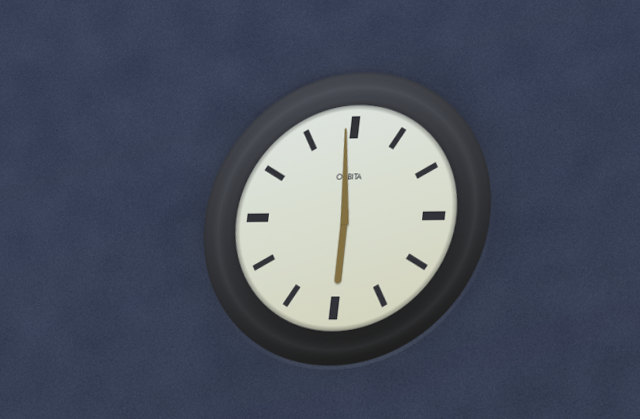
5:59
